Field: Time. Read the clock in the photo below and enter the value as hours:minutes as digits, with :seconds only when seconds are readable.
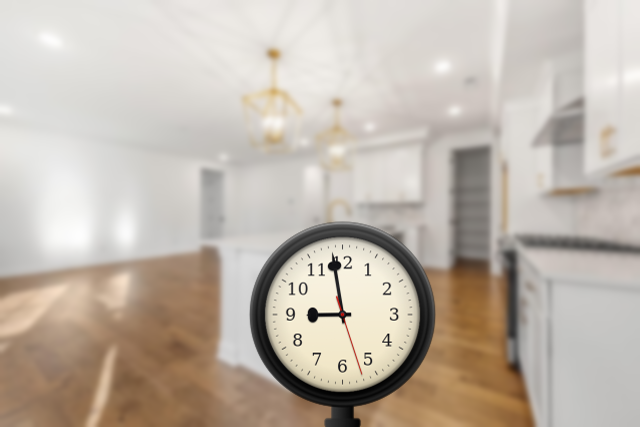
8:58:27
